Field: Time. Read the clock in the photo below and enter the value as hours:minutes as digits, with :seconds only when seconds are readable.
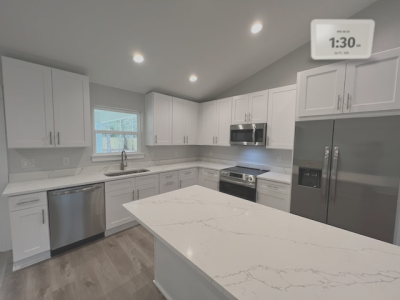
1:30
